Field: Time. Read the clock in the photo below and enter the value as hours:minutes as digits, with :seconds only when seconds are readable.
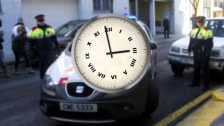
2:59
